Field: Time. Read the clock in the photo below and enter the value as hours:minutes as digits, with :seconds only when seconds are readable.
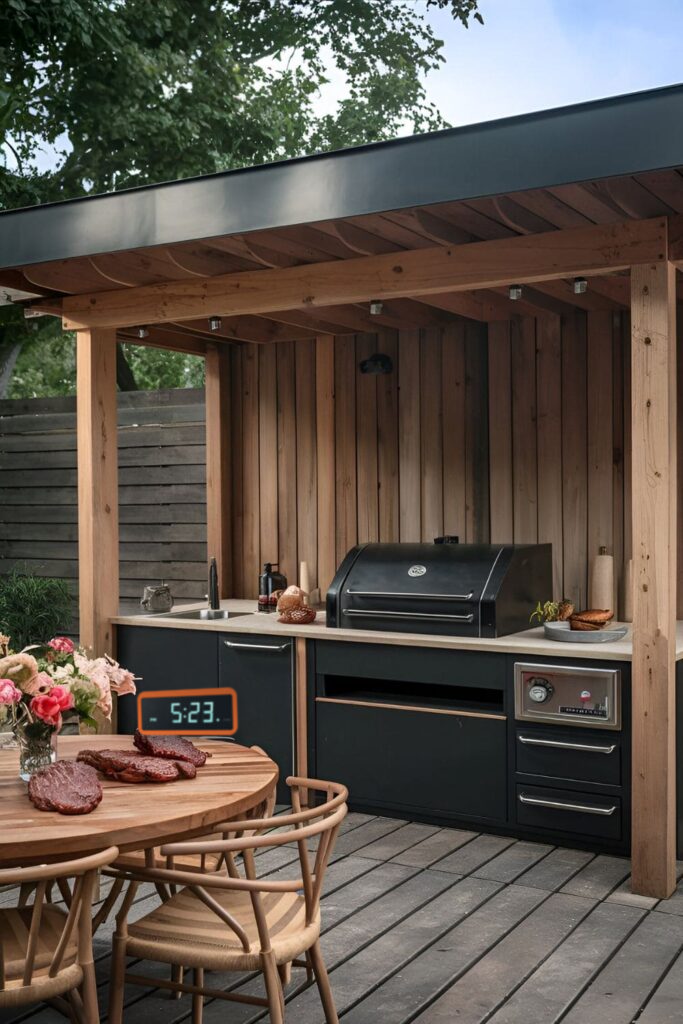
5:23
